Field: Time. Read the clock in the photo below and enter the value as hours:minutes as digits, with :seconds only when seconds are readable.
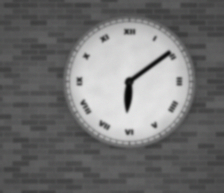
6:09
